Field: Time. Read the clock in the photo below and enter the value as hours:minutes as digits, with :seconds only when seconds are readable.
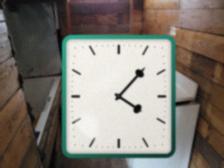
4:07
